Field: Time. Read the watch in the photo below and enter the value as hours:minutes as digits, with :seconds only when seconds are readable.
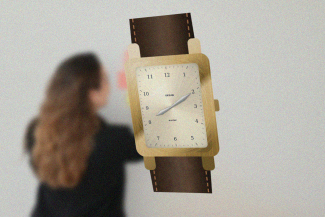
8:10
